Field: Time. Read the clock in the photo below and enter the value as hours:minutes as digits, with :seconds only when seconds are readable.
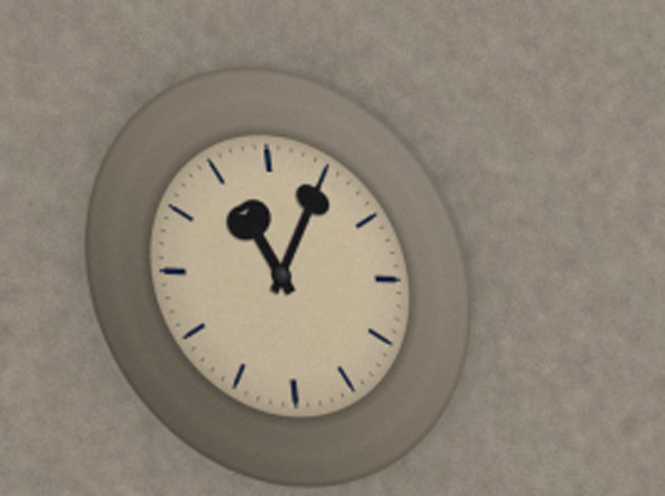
11:05
